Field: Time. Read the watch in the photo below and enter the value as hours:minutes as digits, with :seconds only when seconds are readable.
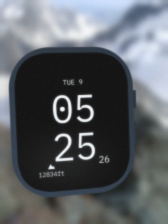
5:25:26
